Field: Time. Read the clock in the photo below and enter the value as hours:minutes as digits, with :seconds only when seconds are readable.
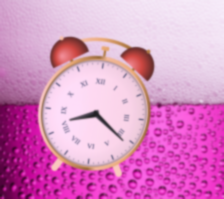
8:21
